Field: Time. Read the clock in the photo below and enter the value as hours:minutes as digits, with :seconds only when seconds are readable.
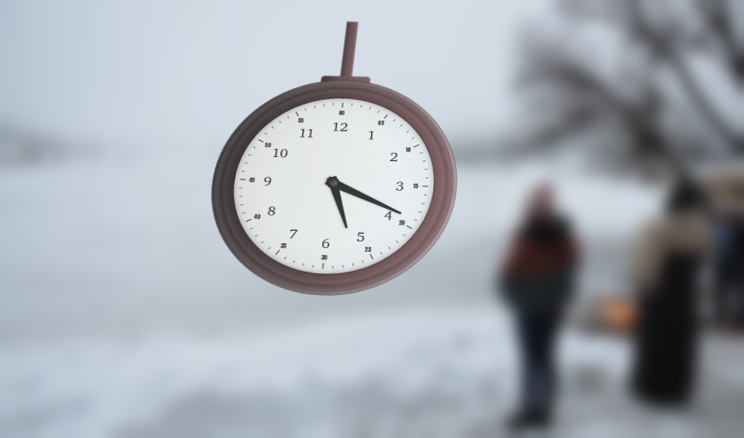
5:19
